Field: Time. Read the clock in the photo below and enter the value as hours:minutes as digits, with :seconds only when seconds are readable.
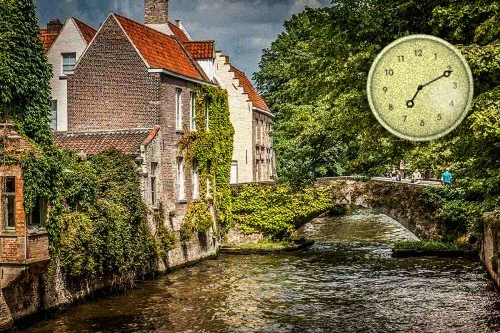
7:11
